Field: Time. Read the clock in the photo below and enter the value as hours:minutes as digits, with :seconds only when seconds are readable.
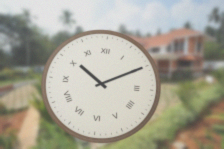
10:10
